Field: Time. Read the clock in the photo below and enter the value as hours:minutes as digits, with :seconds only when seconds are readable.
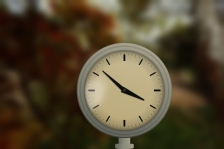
3:52
